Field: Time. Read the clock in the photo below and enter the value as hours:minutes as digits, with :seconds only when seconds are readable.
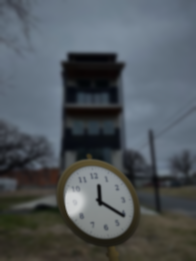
12:21
